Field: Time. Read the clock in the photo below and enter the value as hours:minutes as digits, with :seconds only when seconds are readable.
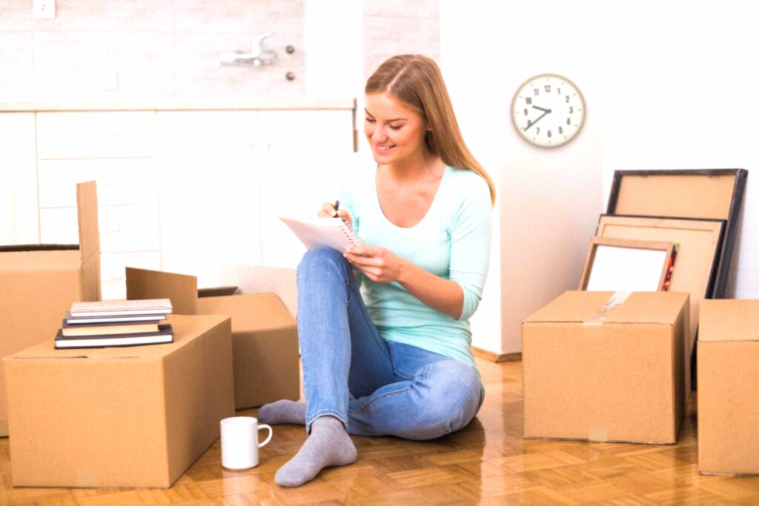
9:39
